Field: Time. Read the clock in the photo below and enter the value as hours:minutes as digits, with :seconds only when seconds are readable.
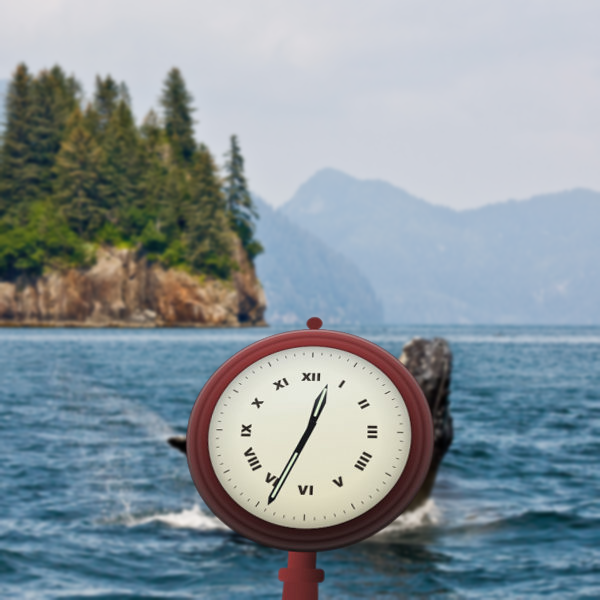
12:34
